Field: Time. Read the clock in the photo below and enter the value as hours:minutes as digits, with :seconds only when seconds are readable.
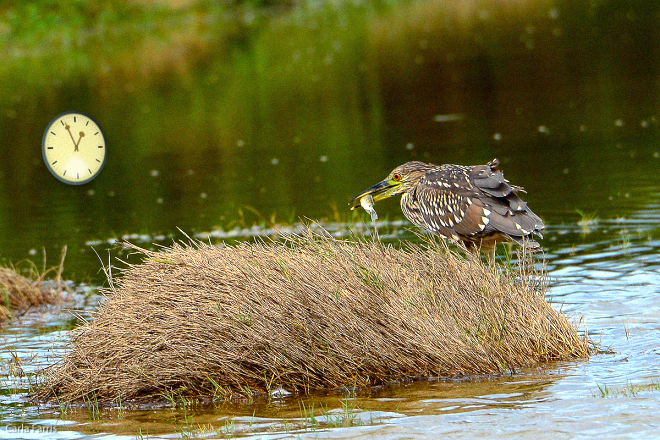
12:56
